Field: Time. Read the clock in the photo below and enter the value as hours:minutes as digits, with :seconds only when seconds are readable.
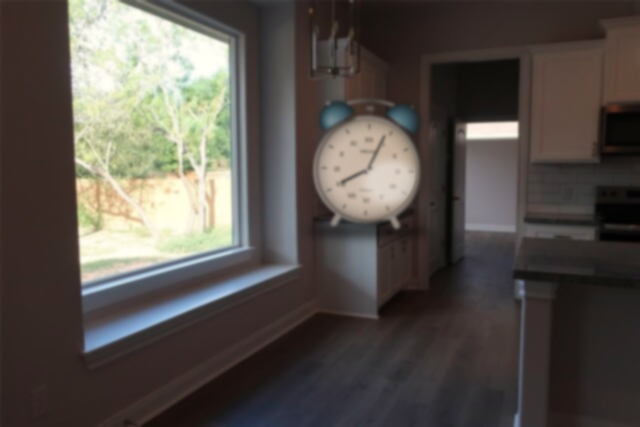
8:04
